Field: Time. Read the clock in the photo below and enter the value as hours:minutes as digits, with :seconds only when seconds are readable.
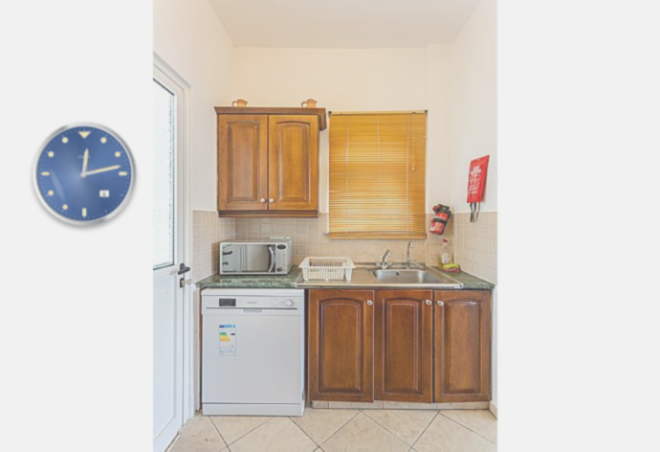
12:13
